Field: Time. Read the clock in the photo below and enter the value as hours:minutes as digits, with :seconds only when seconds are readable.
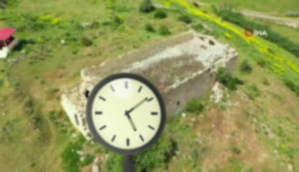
5:09
